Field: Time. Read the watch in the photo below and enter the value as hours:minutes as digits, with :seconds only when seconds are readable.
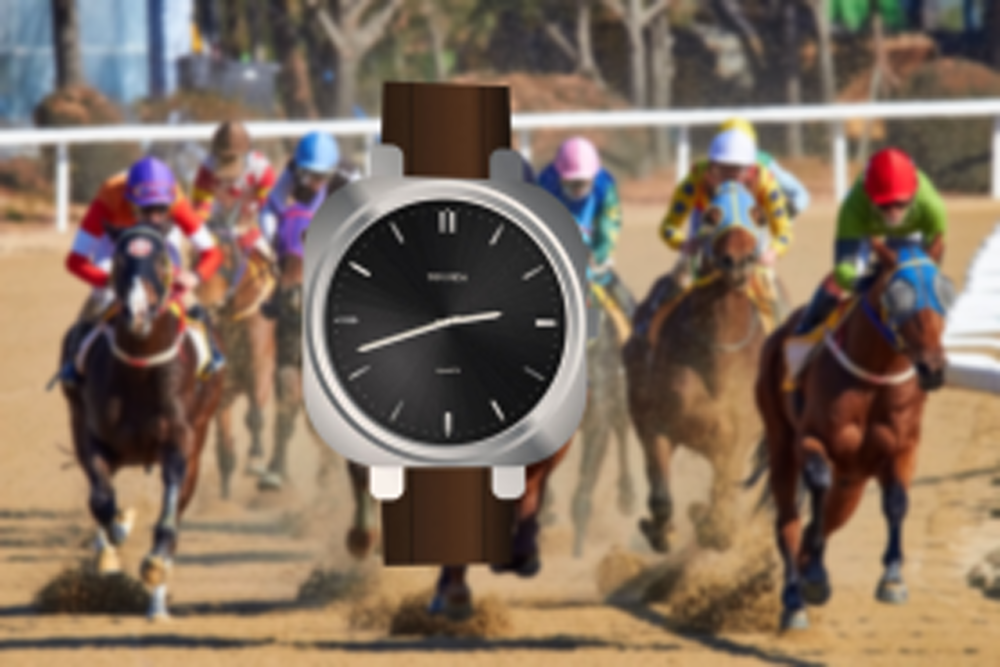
2:42
